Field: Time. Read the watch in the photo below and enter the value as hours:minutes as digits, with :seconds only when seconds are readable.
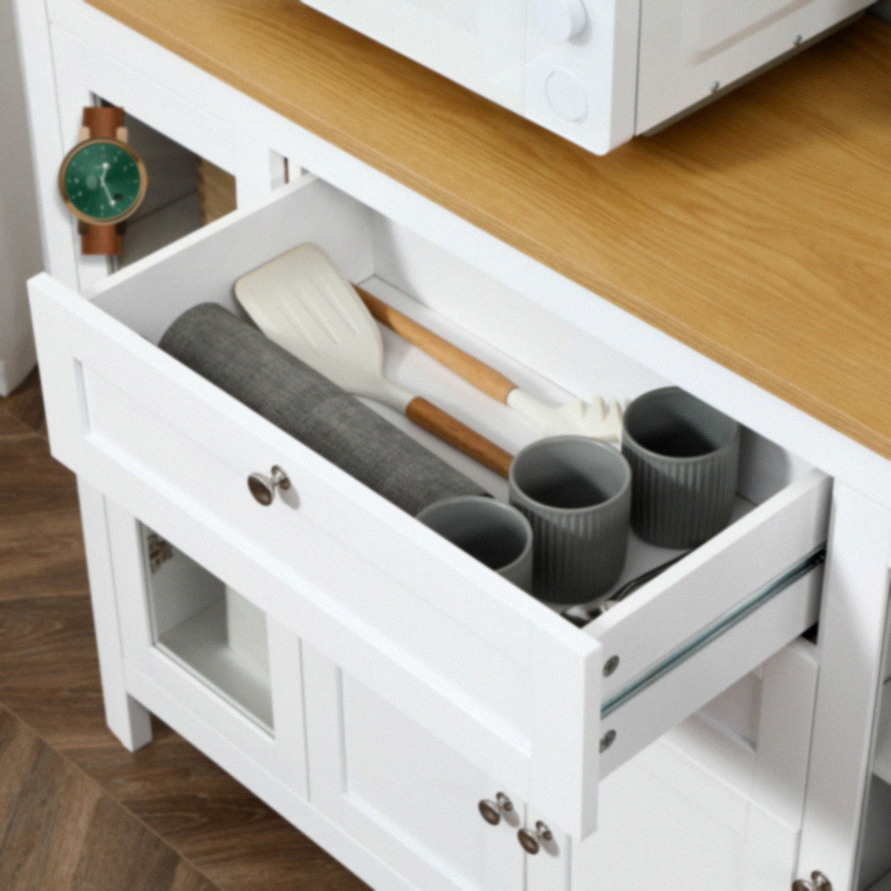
12:26
